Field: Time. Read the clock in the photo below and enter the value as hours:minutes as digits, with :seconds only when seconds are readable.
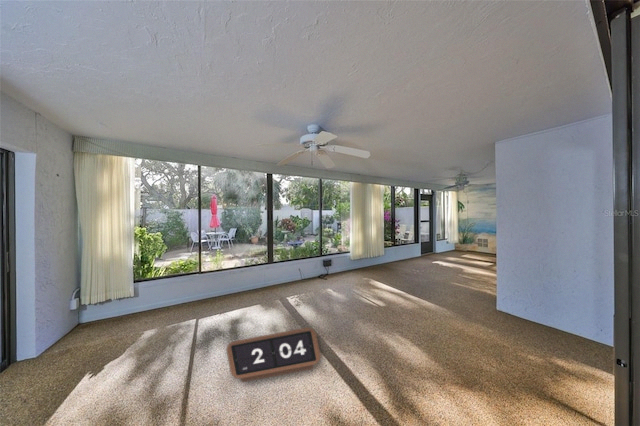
2:04
